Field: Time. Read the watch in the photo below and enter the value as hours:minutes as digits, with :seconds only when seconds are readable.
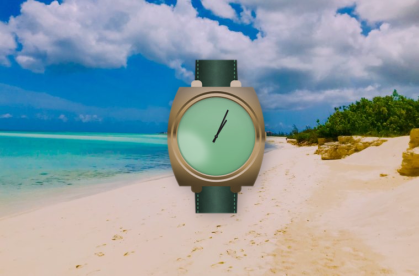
1:04
